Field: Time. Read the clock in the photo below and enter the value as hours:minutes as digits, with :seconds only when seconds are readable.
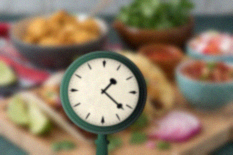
1:22
